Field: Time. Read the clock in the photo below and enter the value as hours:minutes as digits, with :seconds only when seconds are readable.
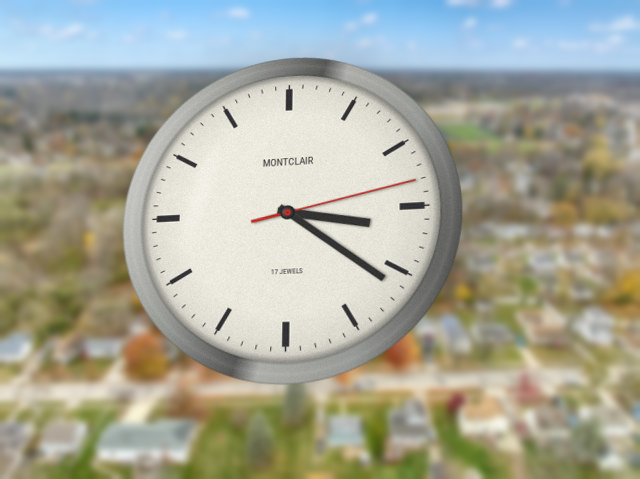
3:21:13
